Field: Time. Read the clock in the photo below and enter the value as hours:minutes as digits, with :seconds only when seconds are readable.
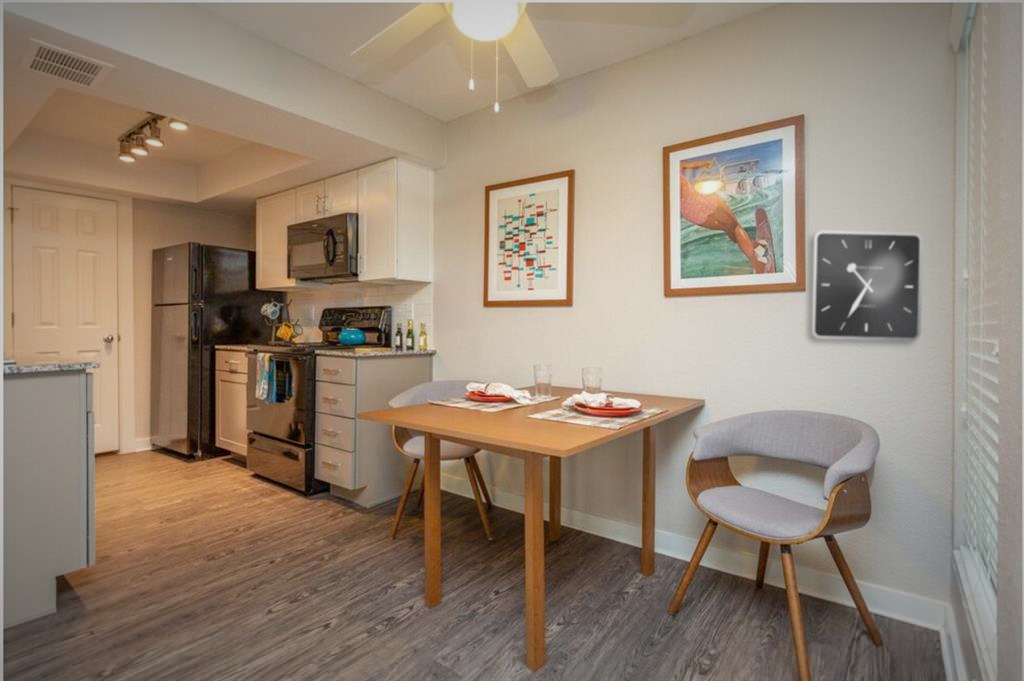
10:35
